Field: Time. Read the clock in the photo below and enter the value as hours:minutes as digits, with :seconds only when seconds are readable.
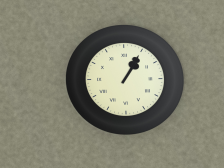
1:05
